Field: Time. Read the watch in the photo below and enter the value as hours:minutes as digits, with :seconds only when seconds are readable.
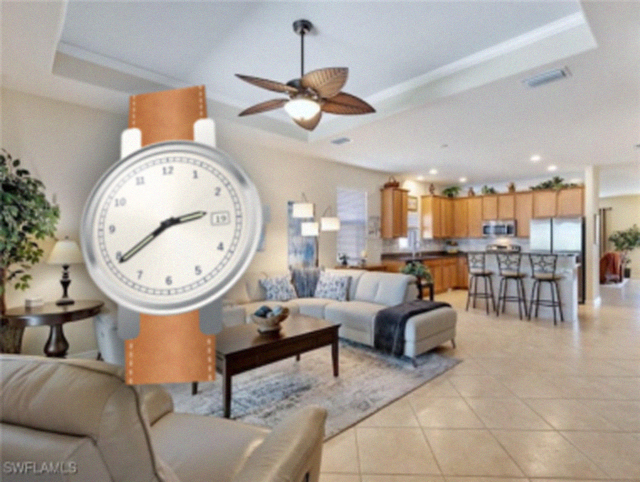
2:39
